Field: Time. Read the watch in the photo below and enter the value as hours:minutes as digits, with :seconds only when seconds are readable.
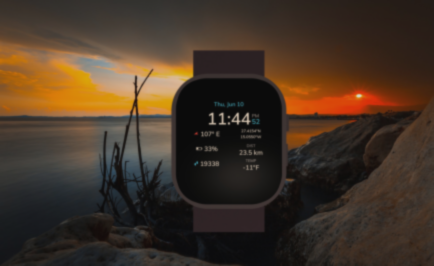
11:44
